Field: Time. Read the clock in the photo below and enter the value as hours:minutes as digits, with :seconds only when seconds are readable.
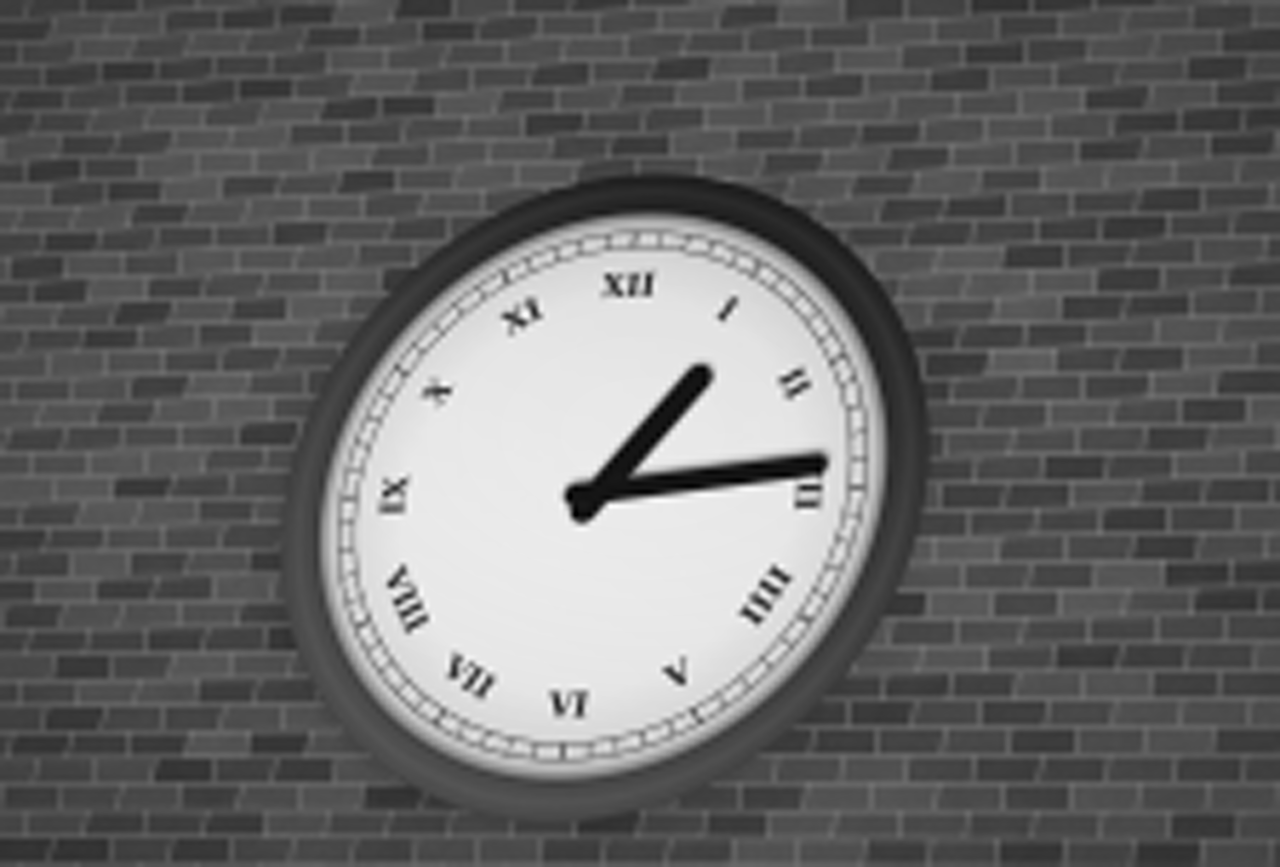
1:14
